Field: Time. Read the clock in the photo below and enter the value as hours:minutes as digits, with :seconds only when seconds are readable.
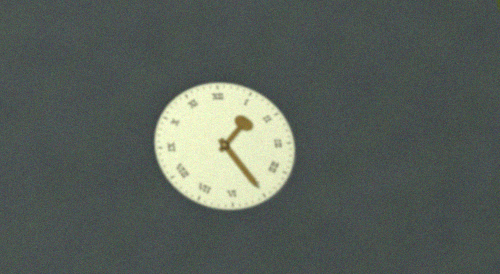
1:25
